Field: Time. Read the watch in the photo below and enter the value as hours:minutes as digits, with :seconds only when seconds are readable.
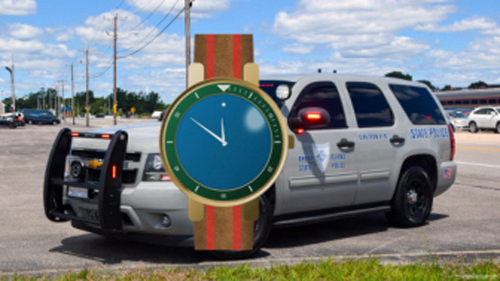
11:51
